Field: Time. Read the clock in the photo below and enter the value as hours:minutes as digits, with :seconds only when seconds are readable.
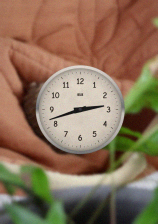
2:42
